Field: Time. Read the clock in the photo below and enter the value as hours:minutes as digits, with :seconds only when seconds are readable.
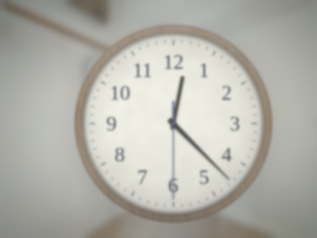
12:22:30
